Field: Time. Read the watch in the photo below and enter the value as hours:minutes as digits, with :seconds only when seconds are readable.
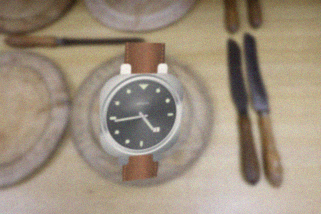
4:44
